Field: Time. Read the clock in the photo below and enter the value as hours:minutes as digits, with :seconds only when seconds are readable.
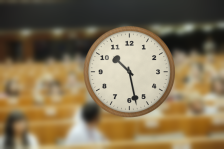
10:28
